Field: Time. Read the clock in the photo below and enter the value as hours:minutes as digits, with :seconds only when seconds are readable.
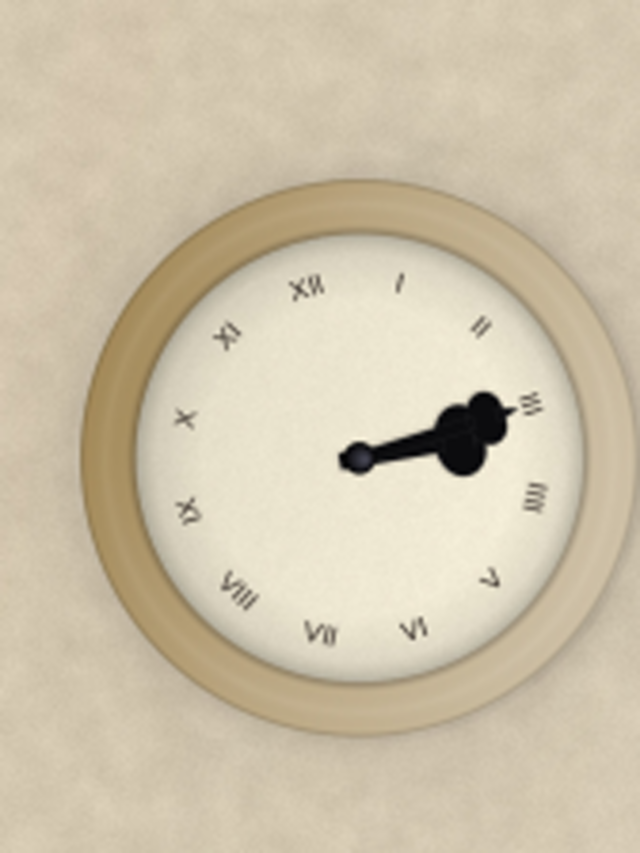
3:15
